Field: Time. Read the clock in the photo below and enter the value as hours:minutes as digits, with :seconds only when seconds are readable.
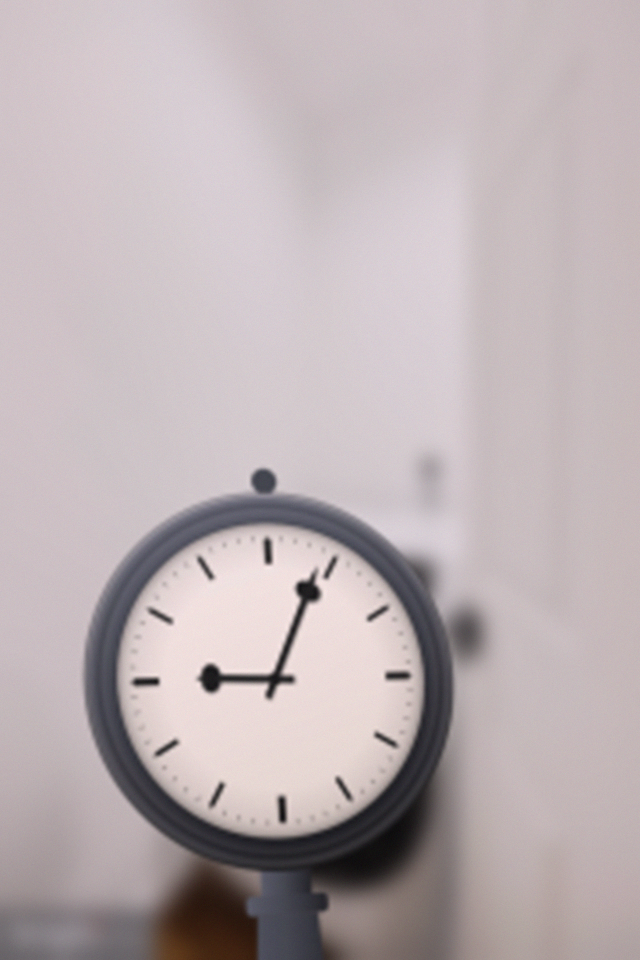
9:04
